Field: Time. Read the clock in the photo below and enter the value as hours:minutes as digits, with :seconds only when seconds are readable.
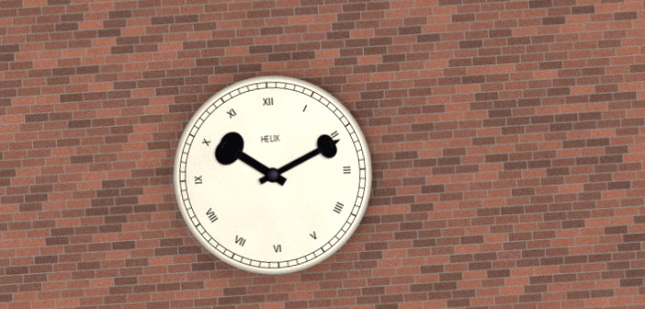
10:11
